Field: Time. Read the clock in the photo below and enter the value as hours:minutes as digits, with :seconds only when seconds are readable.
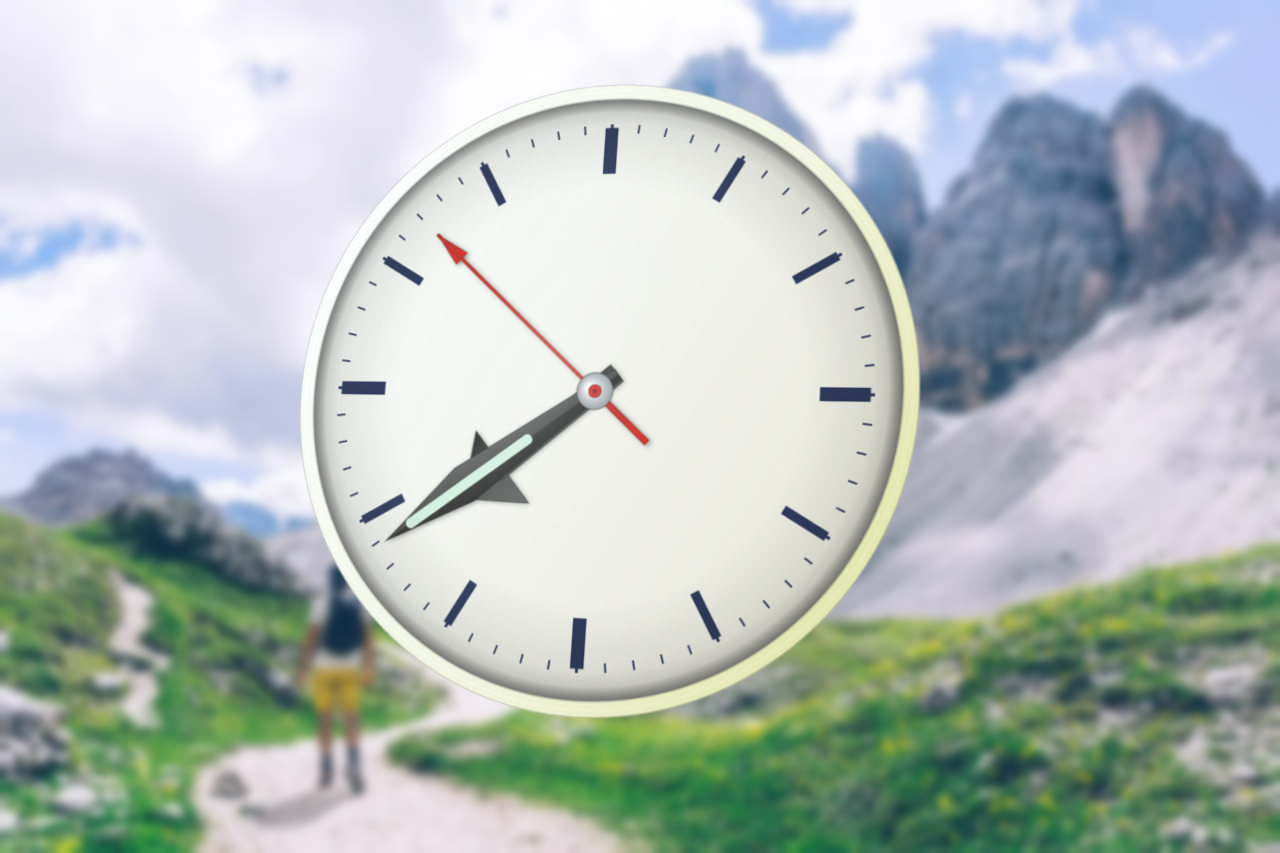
7:38:52
